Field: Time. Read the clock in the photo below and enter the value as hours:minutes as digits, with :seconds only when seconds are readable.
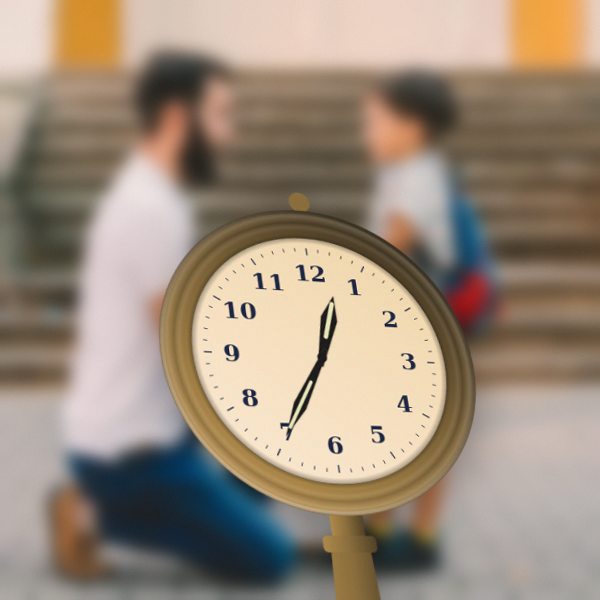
12:35
